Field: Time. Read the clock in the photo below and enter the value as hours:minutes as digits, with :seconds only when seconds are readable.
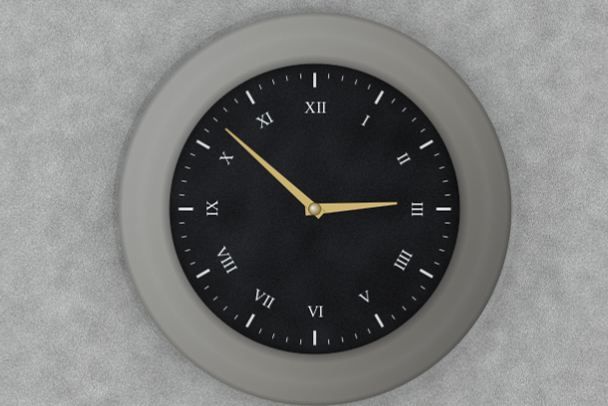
2:52
